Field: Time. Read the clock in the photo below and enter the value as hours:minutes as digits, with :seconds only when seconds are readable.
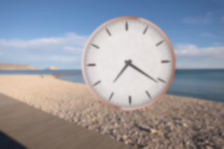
7:21
